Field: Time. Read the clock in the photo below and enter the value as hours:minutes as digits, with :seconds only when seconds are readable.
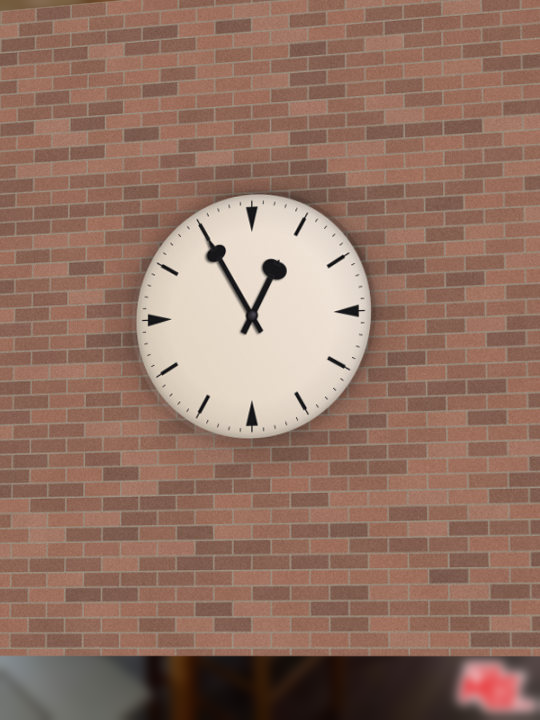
12:55
